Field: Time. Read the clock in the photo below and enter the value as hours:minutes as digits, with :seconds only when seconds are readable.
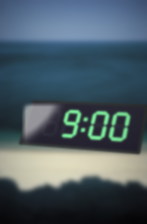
9:00
